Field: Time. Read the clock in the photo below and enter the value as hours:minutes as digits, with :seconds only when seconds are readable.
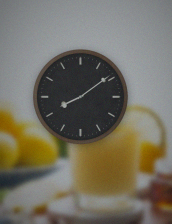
8:09
